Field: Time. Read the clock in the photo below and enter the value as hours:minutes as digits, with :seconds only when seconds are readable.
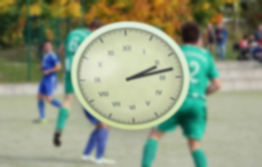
2:13
